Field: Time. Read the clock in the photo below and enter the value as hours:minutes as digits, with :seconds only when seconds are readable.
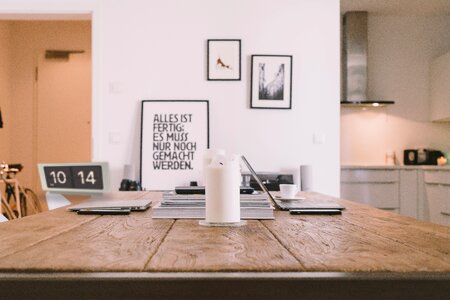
10:14
